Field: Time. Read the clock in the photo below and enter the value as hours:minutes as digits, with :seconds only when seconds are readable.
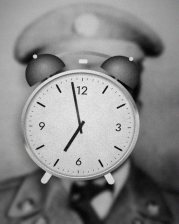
6:58
